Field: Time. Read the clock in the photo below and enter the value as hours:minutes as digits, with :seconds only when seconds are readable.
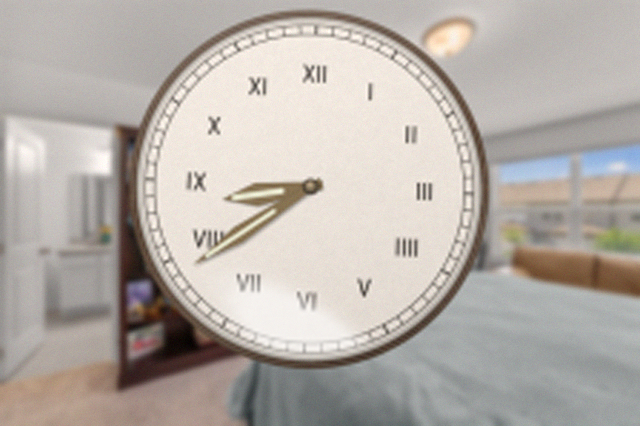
8:39
